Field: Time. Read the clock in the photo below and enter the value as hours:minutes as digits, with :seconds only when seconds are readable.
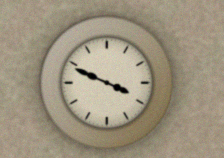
3:49
